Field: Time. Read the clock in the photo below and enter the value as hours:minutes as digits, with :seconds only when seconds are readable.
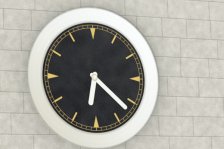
6:22
